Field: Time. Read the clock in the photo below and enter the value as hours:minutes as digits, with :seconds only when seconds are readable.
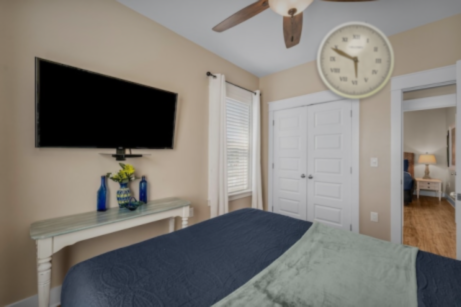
5:49
